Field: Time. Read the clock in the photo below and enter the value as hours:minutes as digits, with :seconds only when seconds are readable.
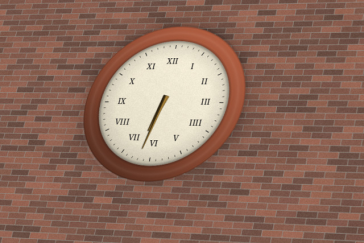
6:32
